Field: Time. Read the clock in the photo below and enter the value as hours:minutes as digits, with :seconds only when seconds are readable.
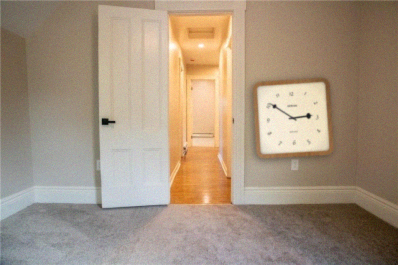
2:51
